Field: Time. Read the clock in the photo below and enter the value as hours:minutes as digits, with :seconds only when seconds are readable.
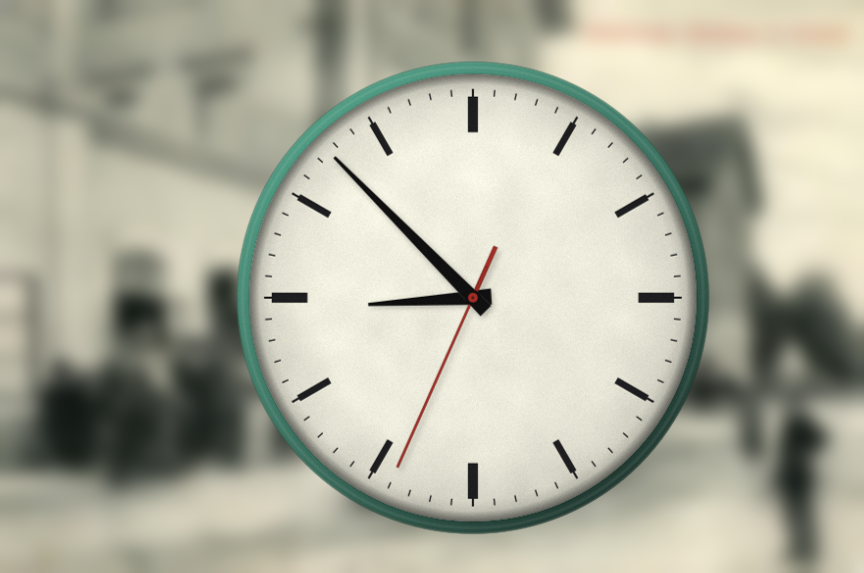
8:52:34
